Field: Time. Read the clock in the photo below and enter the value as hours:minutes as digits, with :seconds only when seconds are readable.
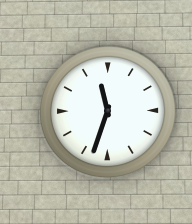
11:33
